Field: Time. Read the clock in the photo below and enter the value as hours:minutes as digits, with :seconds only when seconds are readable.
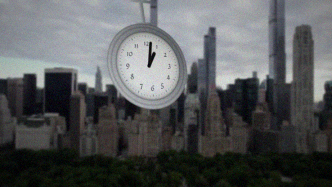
1:02
